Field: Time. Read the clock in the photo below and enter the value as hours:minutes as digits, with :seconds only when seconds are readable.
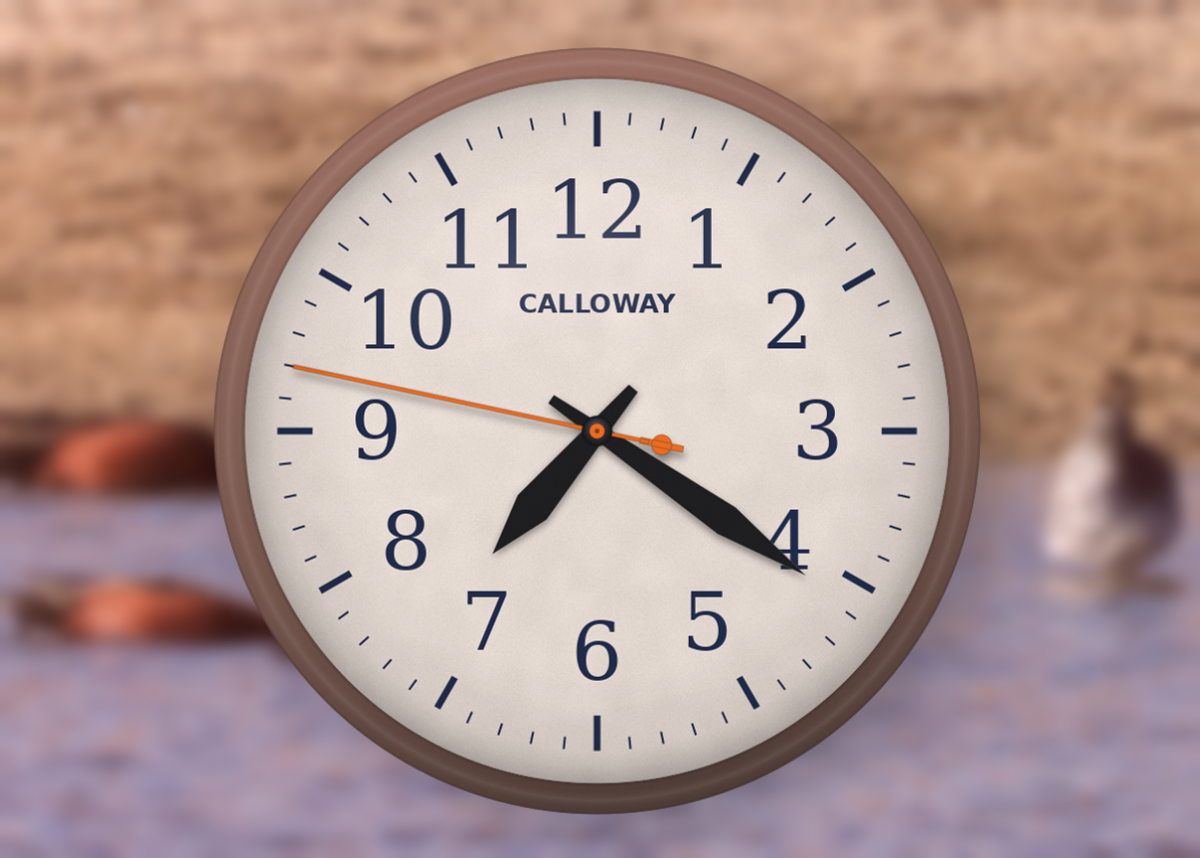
7:20:47
